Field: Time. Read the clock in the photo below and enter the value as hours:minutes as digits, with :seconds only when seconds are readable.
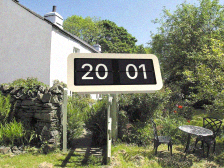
20:01
